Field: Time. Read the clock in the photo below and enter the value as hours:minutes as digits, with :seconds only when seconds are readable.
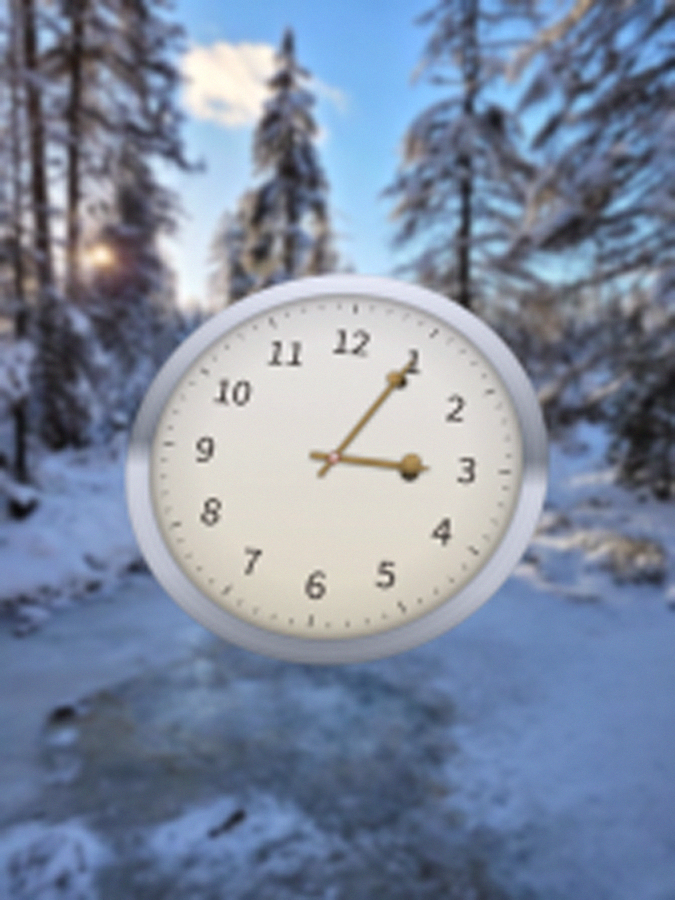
3:05
